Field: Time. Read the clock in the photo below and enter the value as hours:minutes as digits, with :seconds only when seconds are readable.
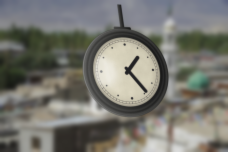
1:24
